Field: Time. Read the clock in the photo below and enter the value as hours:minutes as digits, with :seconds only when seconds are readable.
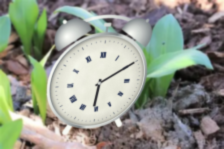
6:10
